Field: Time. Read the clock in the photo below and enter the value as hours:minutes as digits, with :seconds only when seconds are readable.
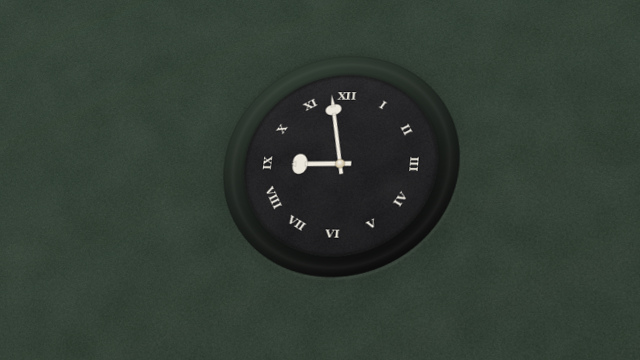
8:58
